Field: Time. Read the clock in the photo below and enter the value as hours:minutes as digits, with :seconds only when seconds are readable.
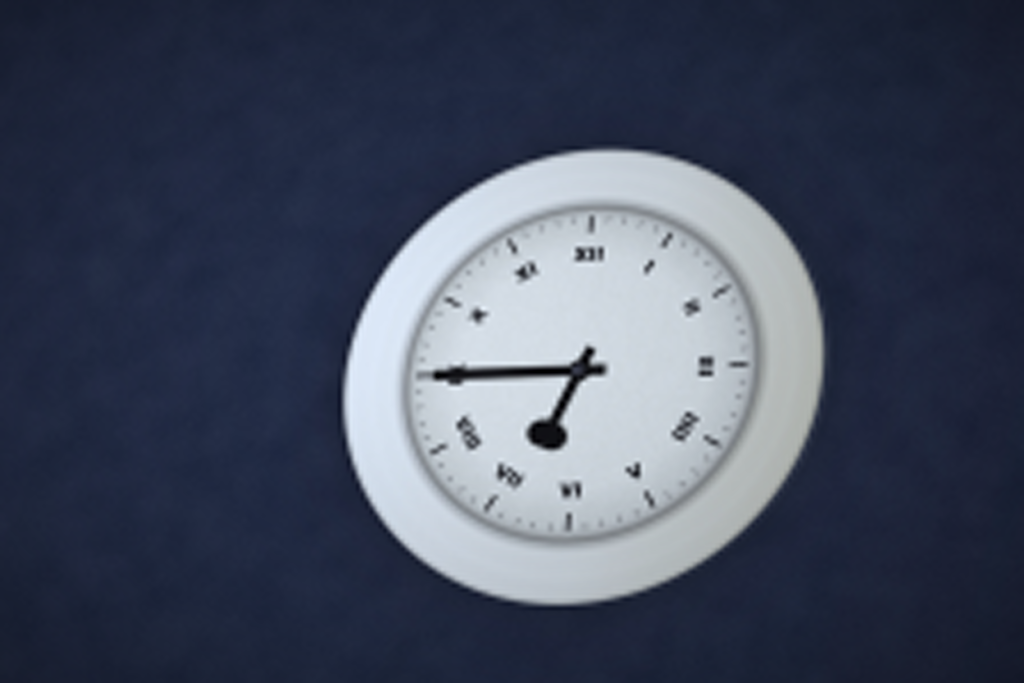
6:45
